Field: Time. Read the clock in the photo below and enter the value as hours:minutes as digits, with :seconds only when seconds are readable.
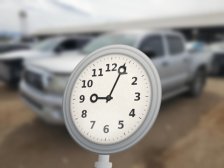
9:04
